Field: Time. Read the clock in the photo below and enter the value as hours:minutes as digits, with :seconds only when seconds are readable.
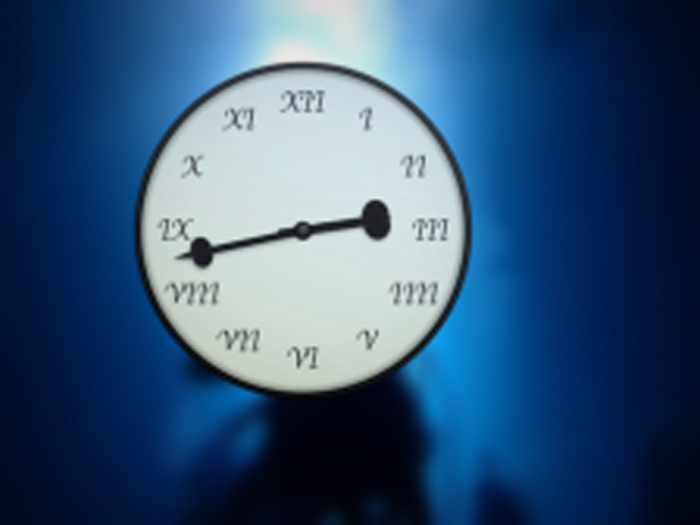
2:43
